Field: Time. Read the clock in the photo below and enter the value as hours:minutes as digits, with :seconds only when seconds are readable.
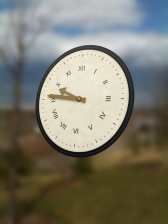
9:46
